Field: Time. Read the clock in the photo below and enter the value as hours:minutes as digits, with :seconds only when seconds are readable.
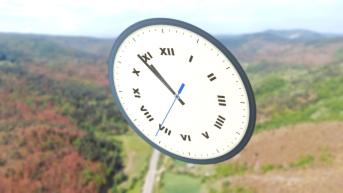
10:53:36
